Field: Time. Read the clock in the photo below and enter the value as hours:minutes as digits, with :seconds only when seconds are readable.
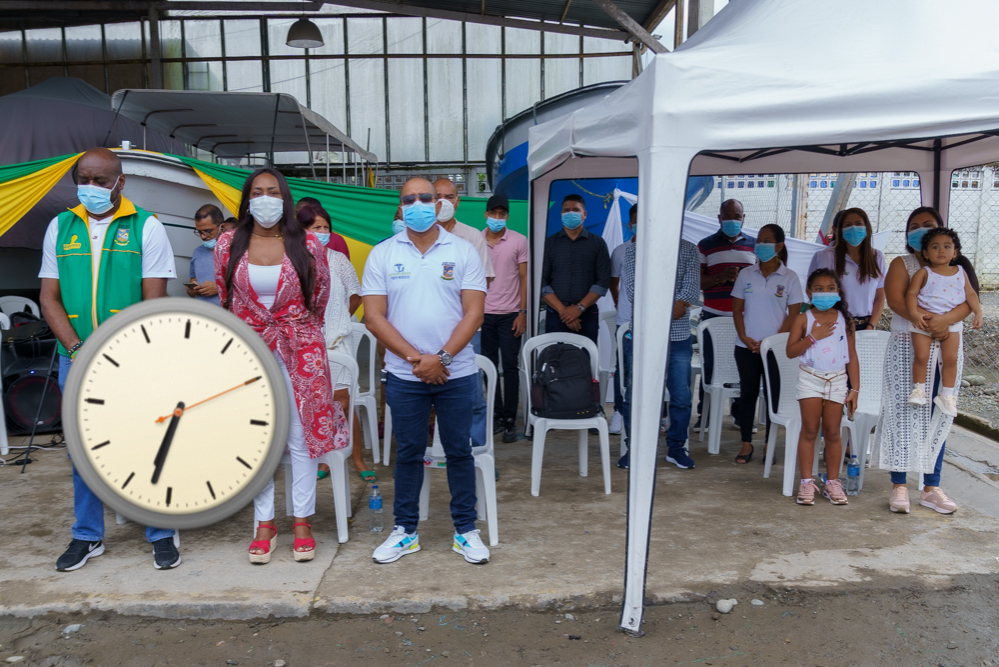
6:32:10
